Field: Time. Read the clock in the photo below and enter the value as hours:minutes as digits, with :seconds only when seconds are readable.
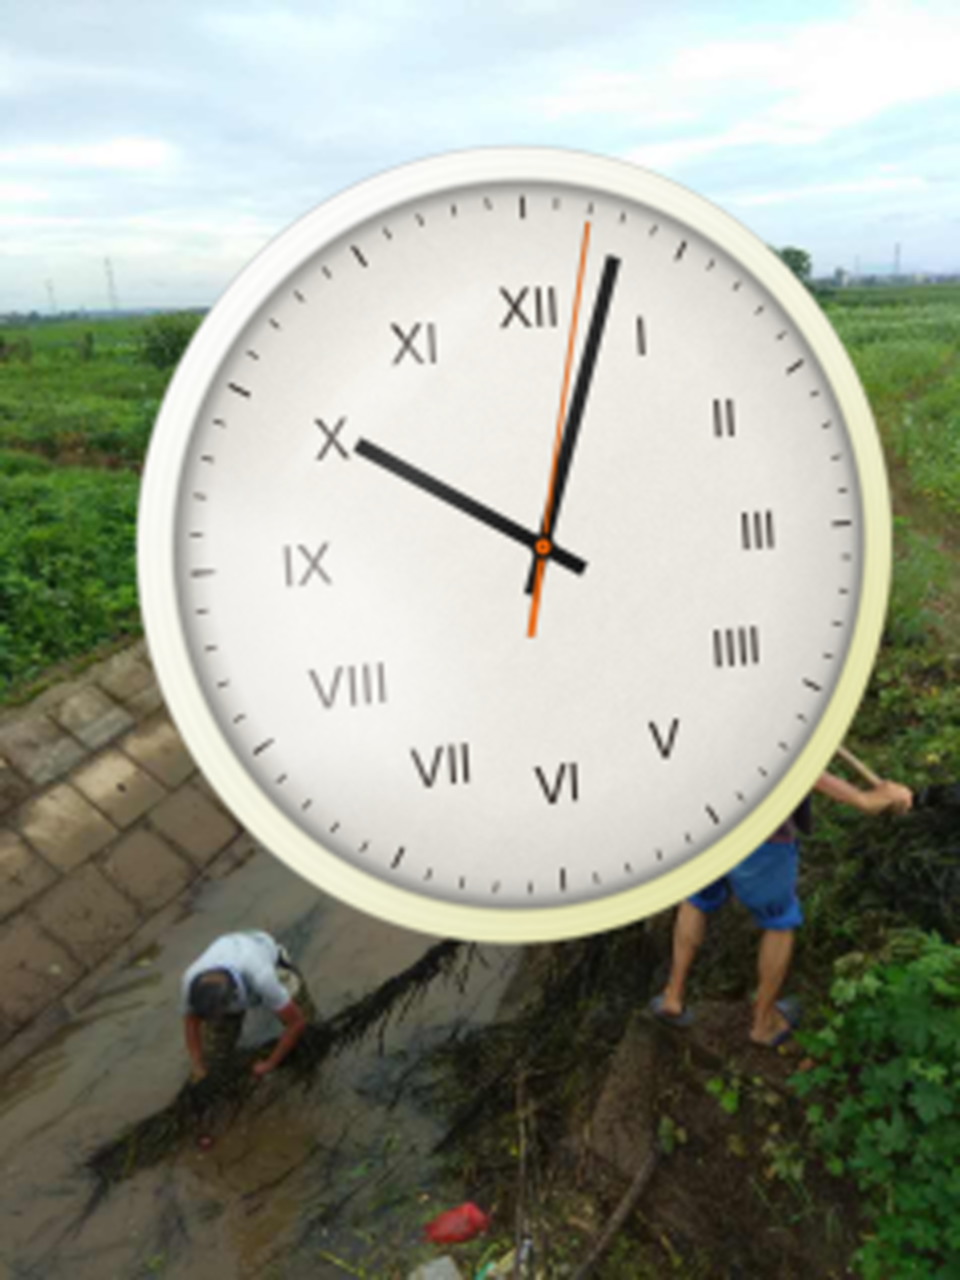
10:03:02
